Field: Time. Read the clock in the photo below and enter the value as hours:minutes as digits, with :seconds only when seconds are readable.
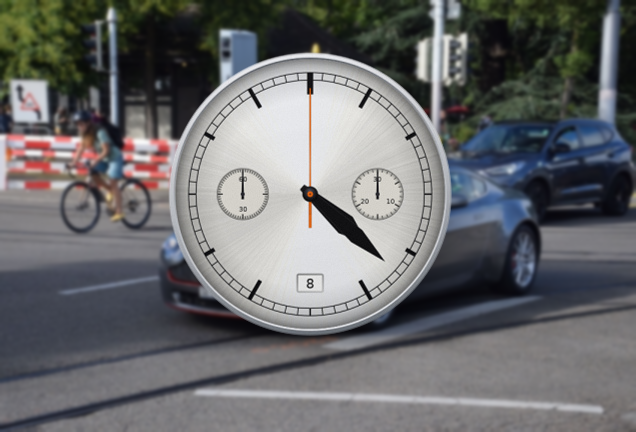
4:22
